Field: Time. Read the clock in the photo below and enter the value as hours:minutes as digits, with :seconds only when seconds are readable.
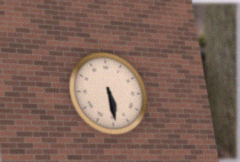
5:29
